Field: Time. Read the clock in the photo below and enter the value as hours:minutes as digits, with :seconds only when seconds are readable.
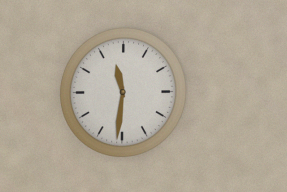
11:31
